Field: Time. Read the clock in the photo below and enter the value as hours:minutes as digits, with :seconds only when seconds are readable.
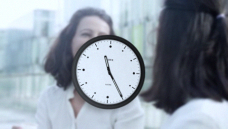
11:25
